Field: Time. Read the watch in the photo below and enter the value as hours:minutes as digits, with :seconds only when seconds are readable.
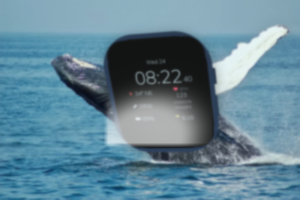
8:22
